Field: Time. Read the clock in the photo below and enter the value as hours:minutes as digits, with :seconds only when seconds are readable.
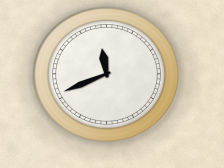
11:41
